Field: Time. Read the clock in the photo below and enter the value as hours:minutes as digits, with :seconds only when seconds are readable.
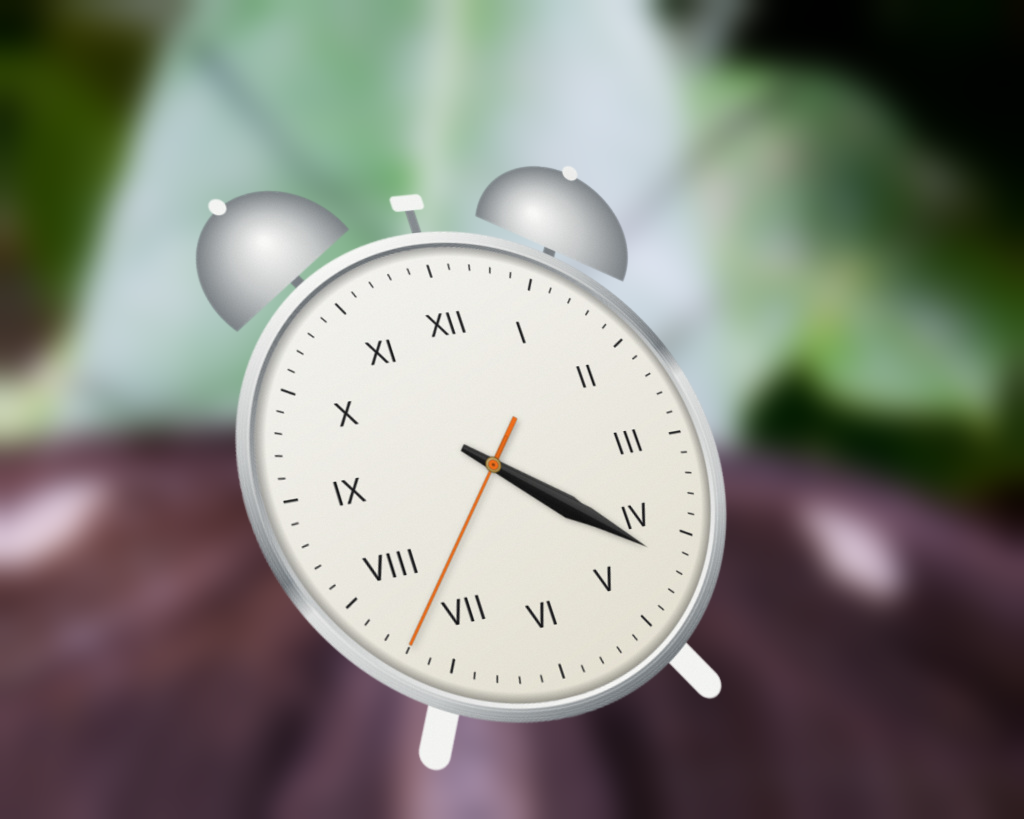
4:21:37
